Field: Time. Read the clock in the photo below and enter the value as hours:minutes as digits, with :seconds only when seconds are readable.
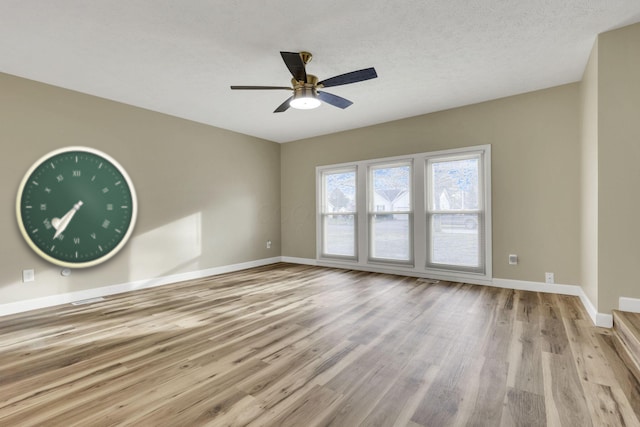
7:36
